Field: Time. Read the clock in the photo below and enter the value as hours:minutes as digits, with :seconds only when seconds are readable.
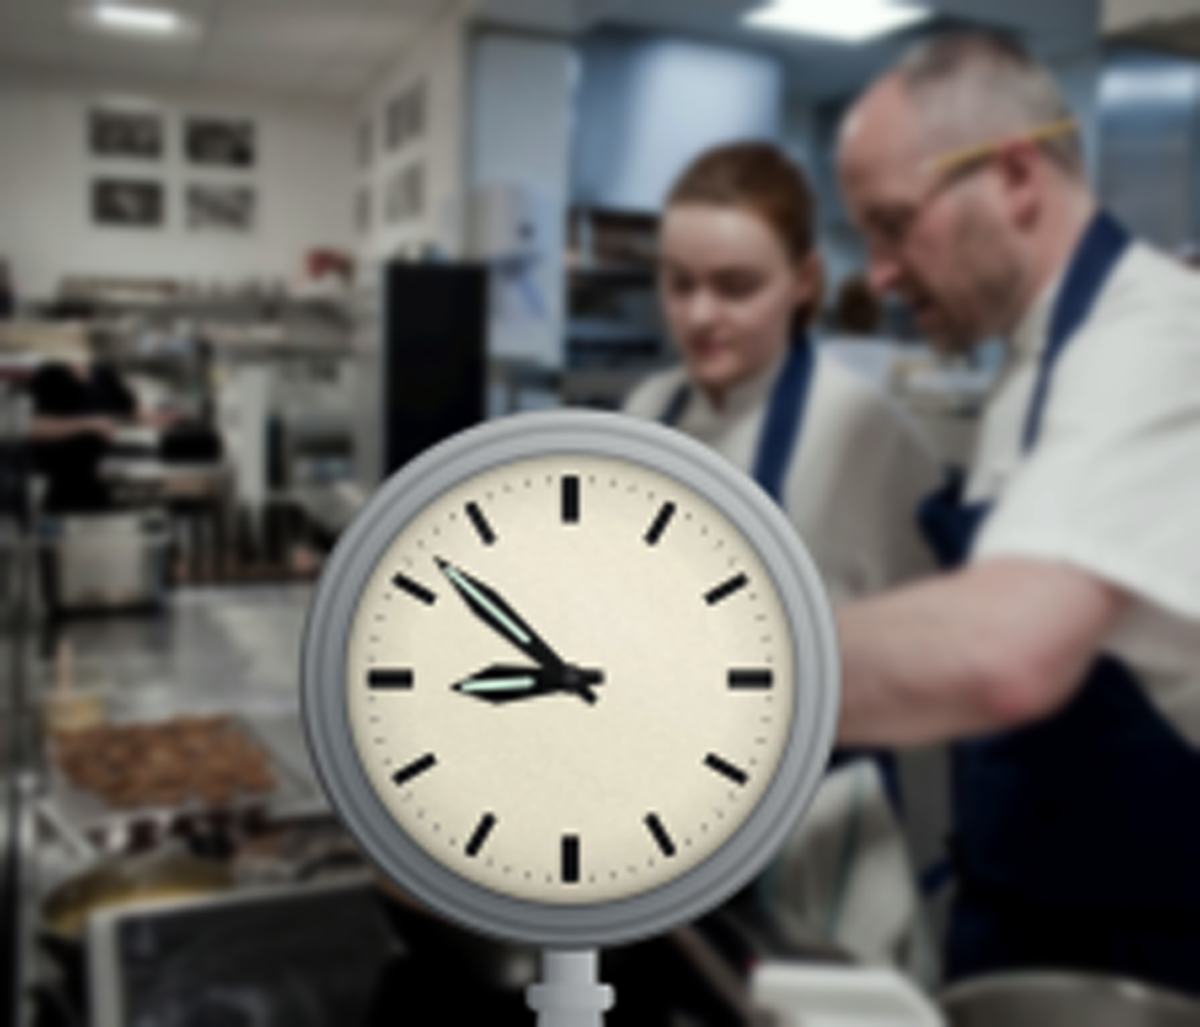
8:52
